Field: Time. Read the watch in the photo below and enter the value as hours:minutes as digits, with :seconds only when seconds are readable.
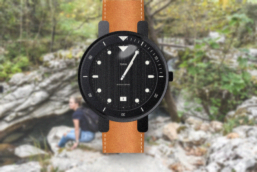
1:05
